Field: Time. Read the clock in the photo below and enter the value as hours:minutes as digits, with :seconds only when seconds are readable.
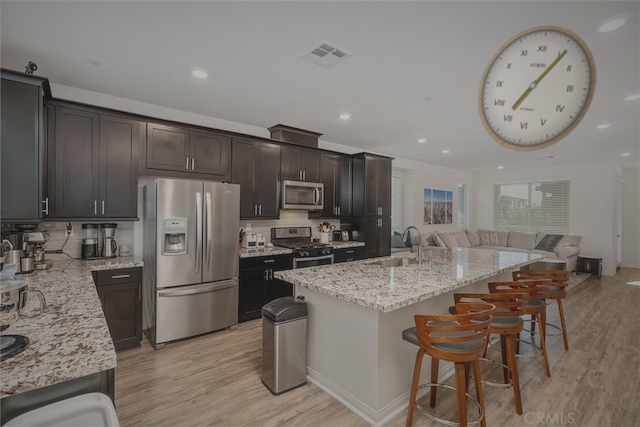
7:06
